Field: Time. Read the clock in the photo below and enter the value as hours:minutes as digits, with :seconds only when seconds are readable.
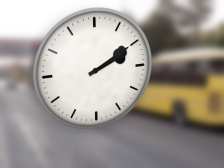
2:10
